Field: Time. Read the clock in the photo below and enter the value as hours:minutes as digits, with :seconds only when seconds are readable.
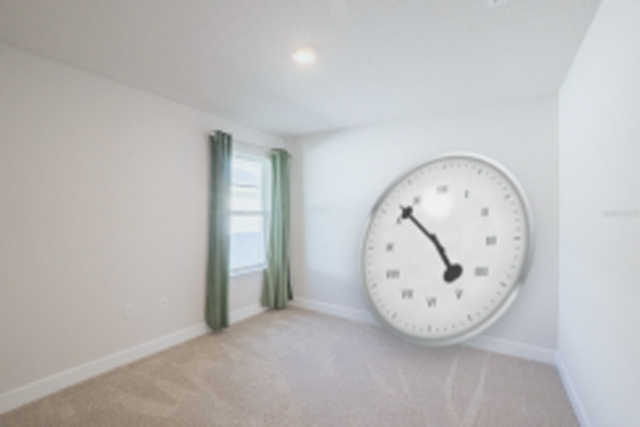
4:52
